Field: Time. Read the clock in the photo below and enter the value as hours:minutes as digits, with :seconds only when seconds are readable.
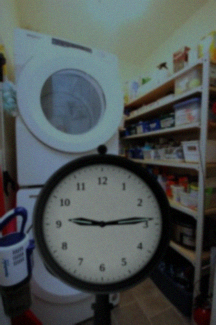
9:14
